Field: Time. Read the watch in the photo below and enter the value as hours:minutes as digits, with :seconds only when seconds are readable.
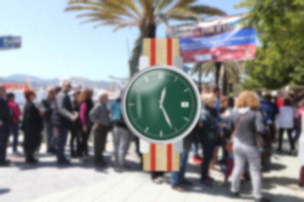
12:26
